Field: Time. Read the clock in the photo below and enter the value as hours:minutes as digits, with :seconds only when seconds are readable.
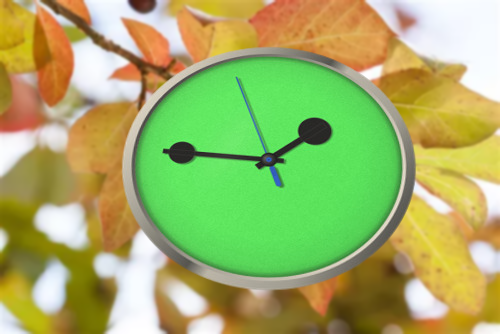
1:45:57
